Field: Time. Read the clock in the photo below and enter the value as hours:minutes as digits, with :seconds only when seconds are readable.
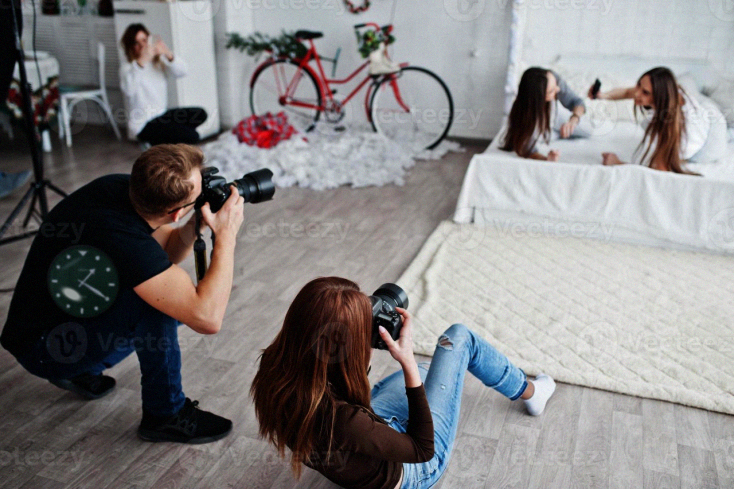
1:20
